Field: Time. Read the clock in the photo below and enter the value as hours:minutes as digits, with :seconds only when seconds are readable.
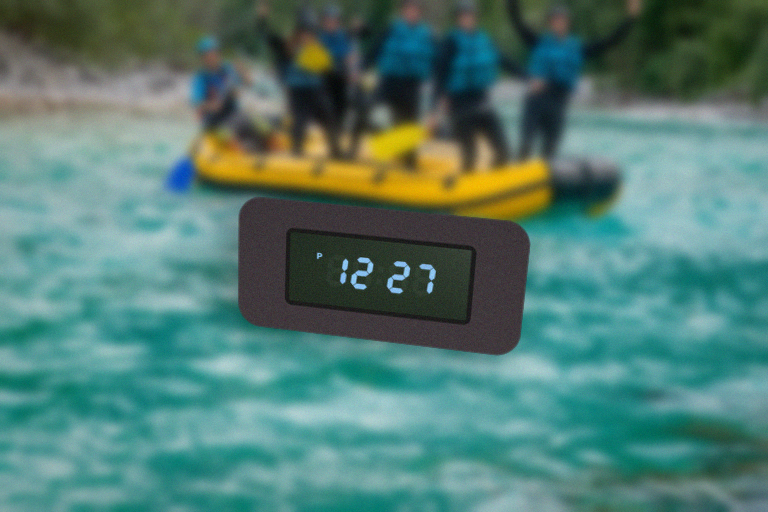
12:27
